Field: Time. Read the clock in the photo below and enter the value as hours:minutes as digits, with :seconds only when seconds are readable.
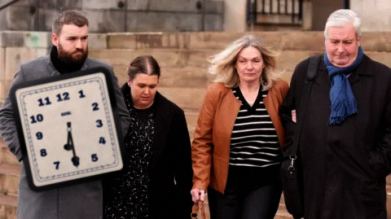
6:30
